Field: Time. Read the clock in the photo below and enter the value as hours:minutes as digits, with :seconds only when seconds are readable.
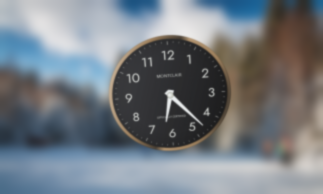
6:23
